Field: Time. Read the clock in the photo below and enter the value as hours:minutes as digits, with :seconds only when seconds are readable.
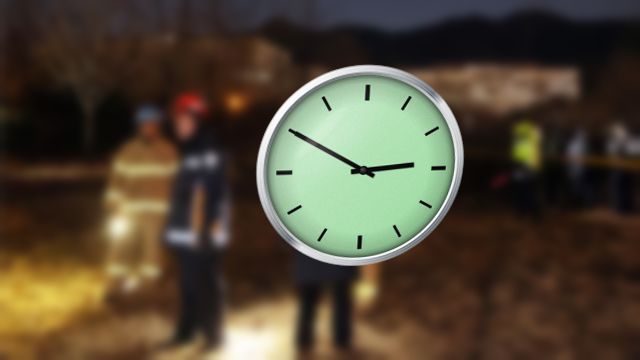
2:50
